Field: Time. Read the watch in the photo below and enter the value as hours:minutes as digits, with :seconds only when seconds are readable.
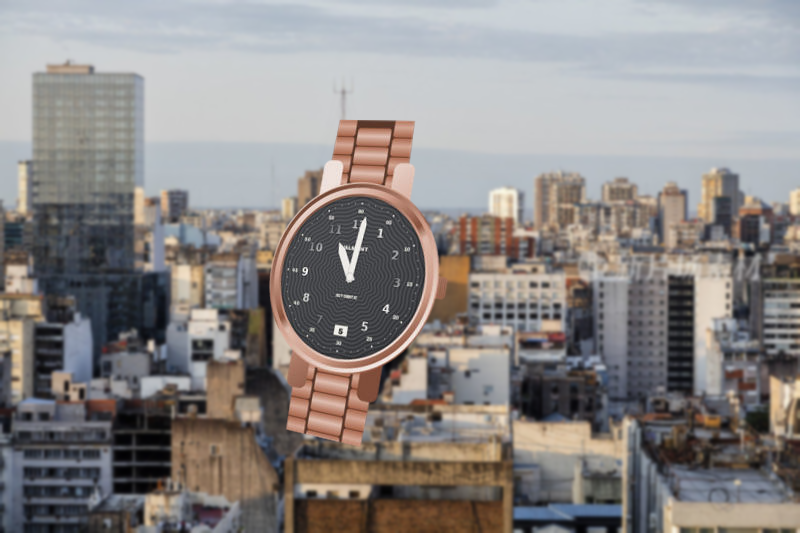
11:01
